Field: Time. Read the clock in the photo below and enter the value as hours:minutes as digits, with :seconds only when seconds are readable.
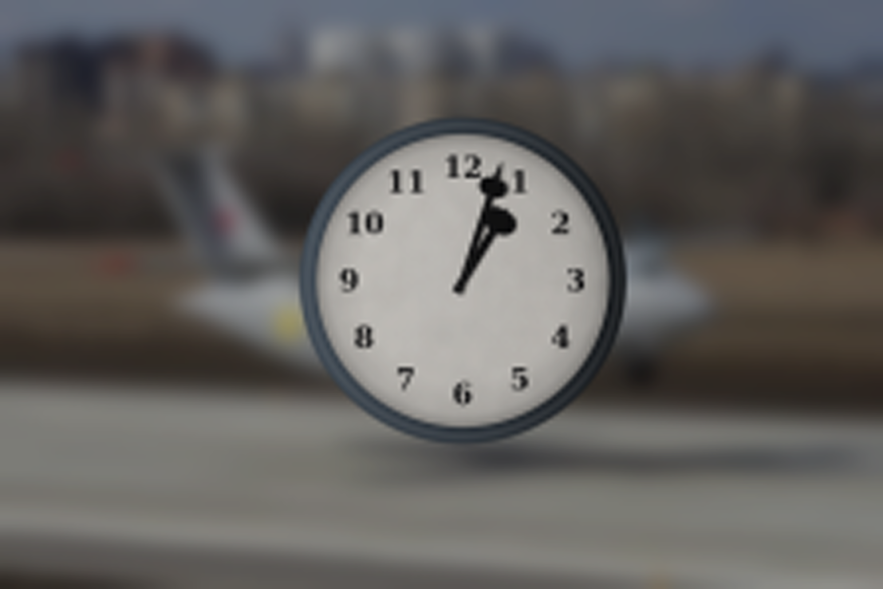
1:03
